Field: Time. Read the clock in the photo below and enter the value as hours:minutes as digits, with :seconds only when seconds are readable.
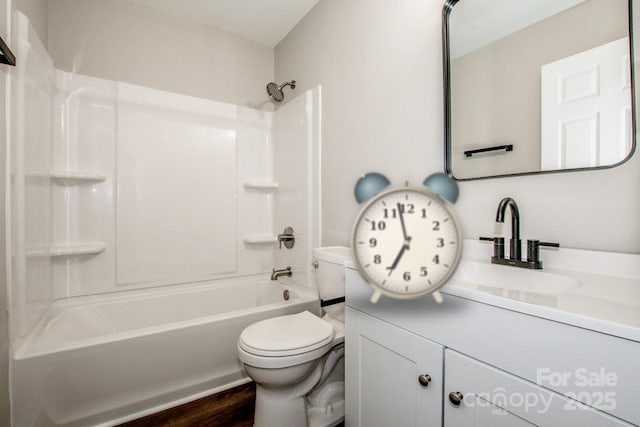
6:58
